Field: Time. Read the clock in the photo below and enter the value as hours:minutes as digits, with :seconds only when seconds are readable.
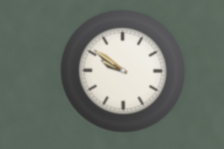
9:51
